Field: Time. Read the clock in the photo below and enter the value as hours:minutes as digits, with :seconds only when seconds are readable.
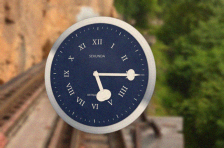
5:15
